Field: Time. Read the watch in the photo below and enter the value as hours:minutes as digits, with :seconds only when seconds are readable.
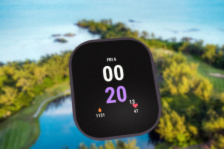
0:20
